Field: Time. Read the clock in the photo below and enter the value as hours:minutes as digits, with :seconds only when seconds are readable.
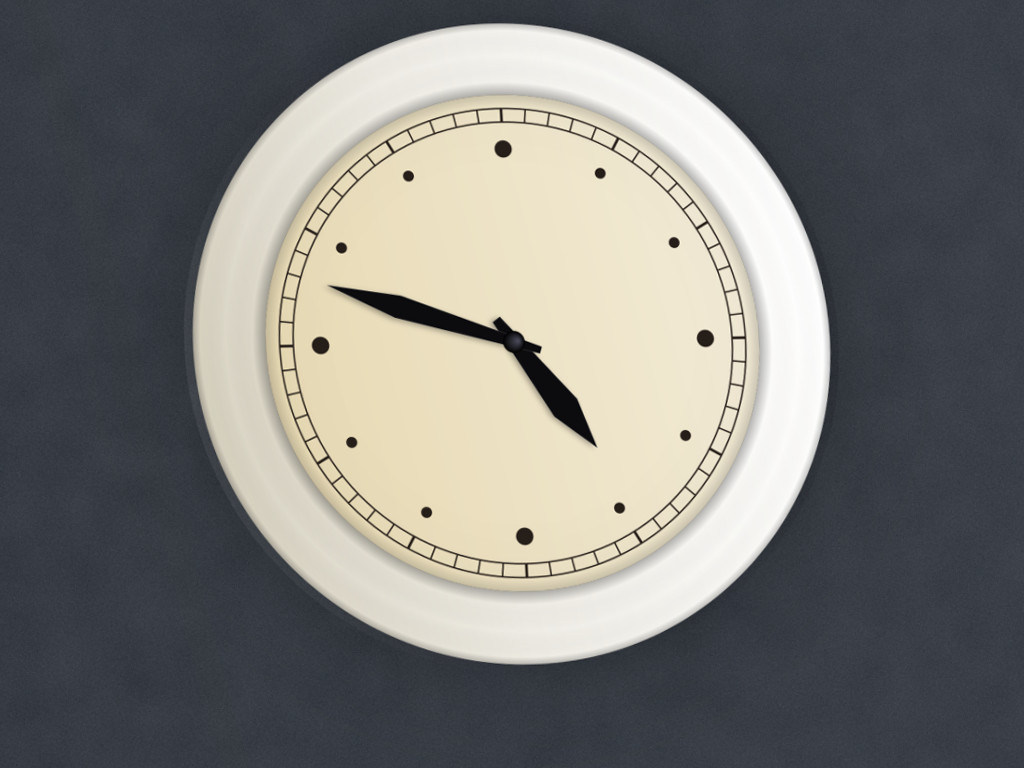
4:48
